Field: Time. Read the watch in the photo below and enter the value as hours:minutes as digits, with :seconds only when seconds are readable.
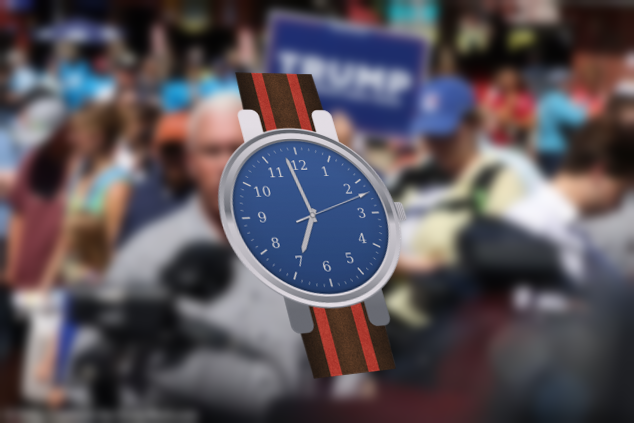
6:58:12
